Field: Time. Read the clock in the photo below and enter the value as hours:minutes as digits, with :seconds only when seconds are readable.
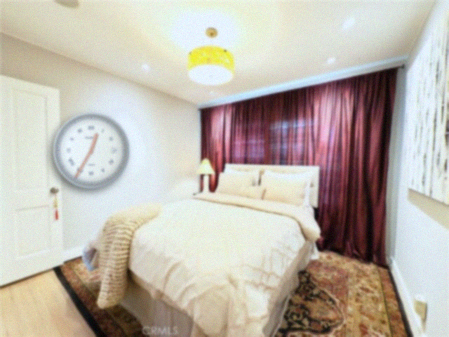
12:35
